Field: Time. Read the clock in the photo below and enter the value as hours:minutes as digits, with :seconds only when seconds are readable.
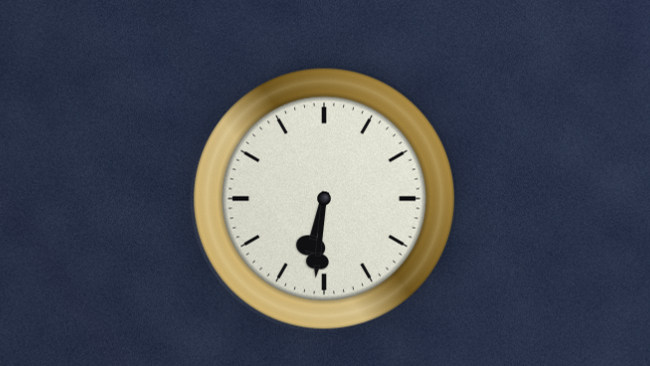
6:31
